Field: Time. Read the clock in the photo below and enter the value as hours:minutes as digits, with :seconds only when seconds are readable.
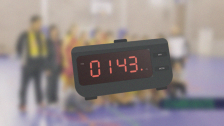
1:43
